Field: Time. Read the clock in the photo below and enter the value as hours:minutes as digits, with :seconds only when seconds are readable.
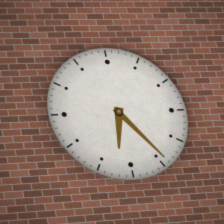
6:24
